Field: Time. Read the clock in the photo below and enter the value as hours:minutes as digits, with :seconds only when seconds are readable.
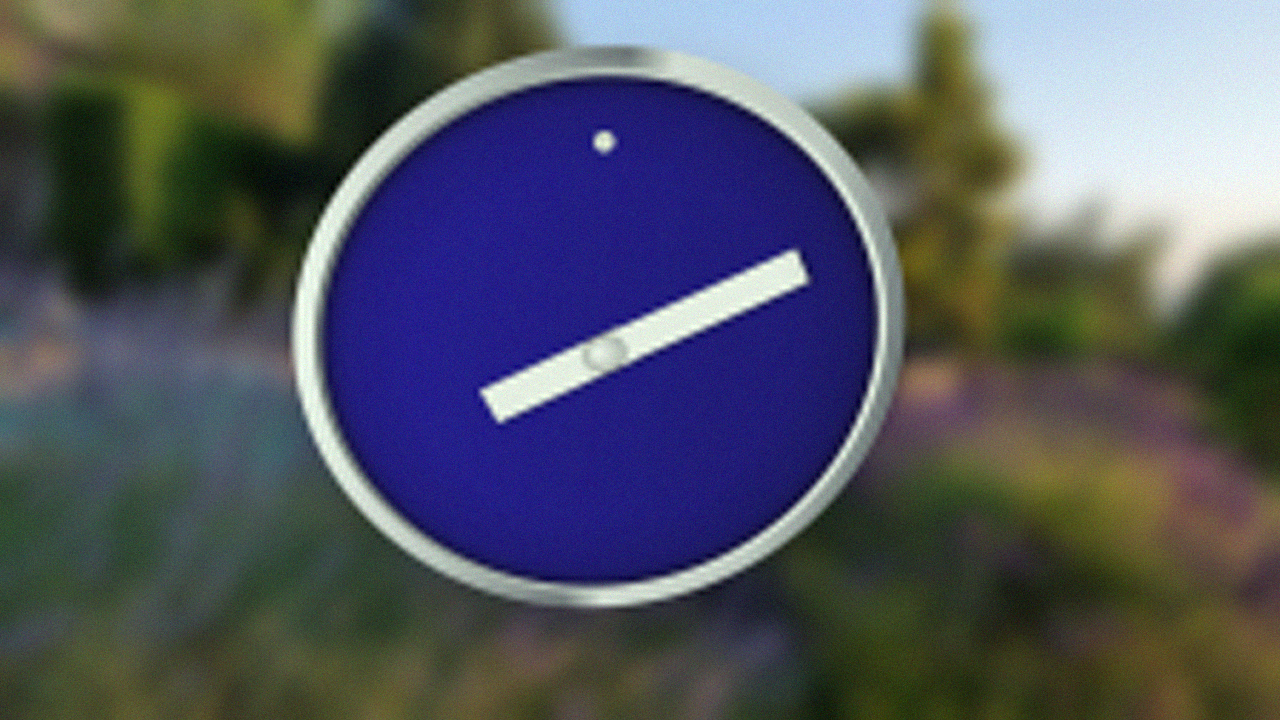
8:11
